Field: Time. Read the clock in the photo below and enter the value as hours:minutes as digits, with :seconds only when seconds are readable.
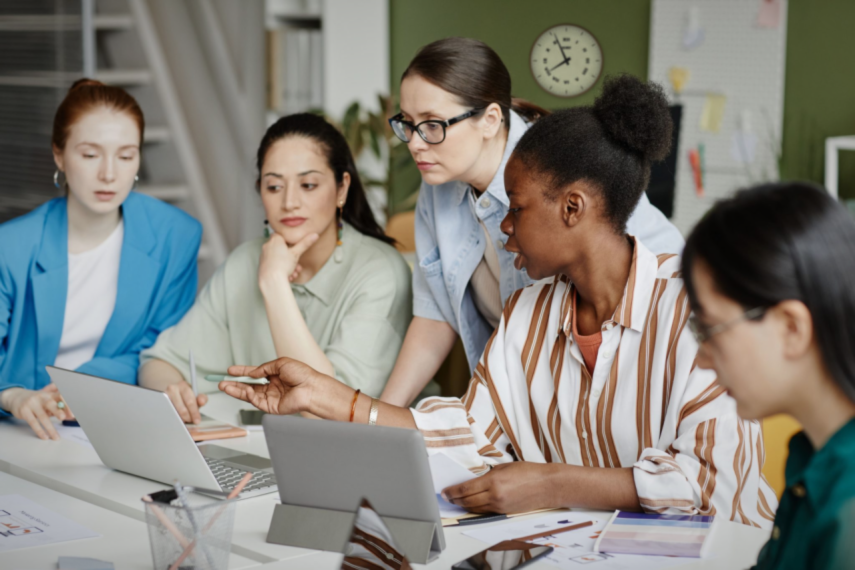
7:56
